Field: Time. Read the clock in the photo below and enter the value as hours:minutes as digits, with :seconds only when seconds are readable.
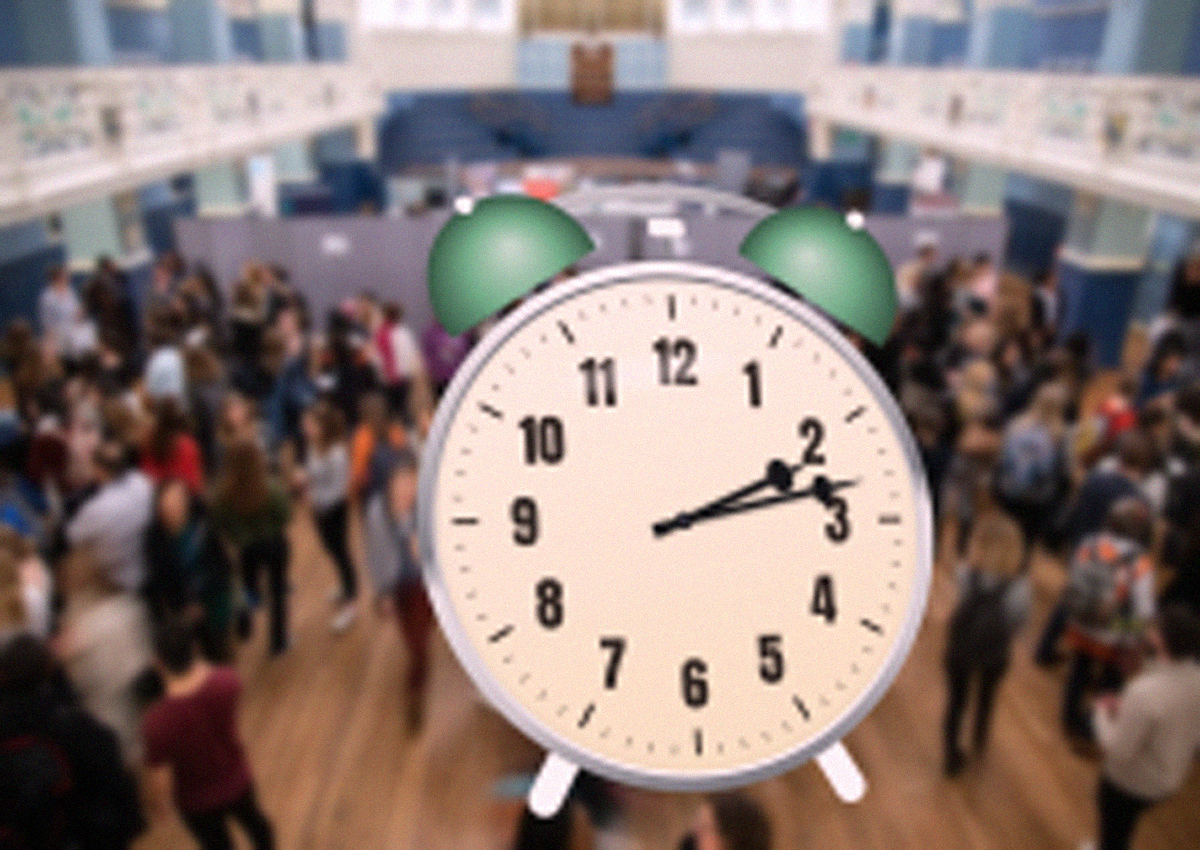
2:13
